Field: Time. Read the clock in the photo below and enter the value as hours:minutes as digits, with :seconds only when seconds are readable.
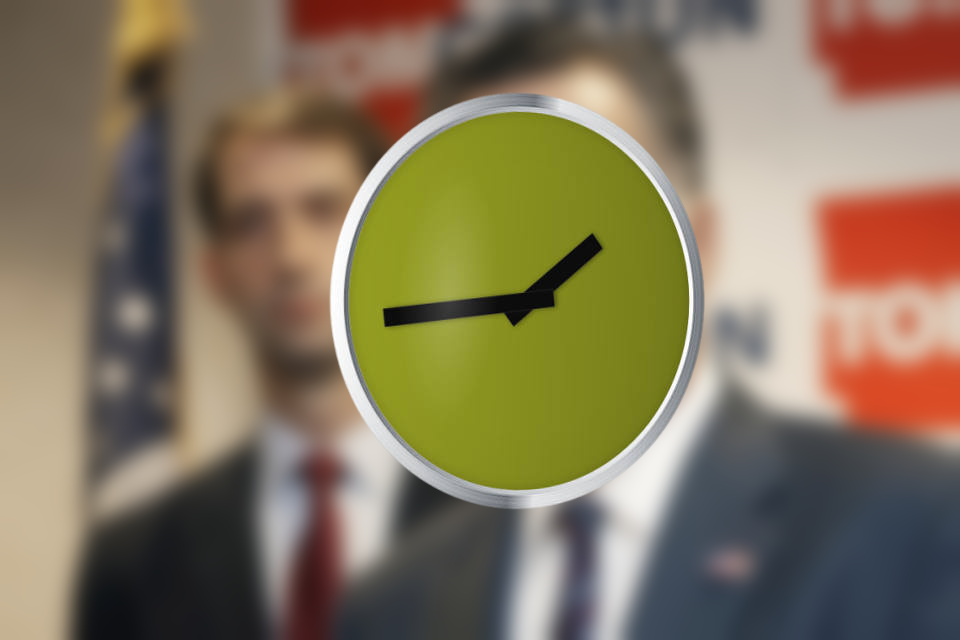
1:44
